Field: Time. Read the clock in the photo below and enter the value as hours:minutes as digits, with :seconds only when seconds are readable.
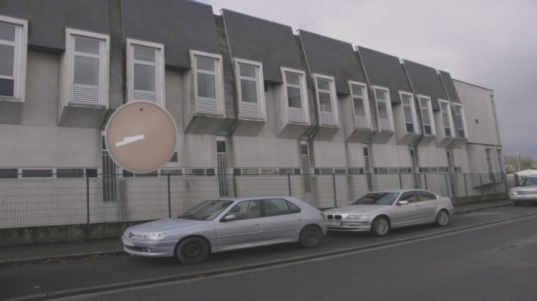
8:42
